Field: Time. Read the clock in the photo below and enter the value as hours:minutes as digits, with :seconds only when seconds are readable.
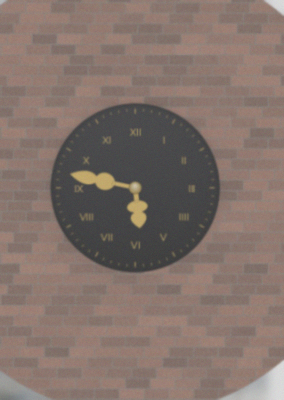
5:47
